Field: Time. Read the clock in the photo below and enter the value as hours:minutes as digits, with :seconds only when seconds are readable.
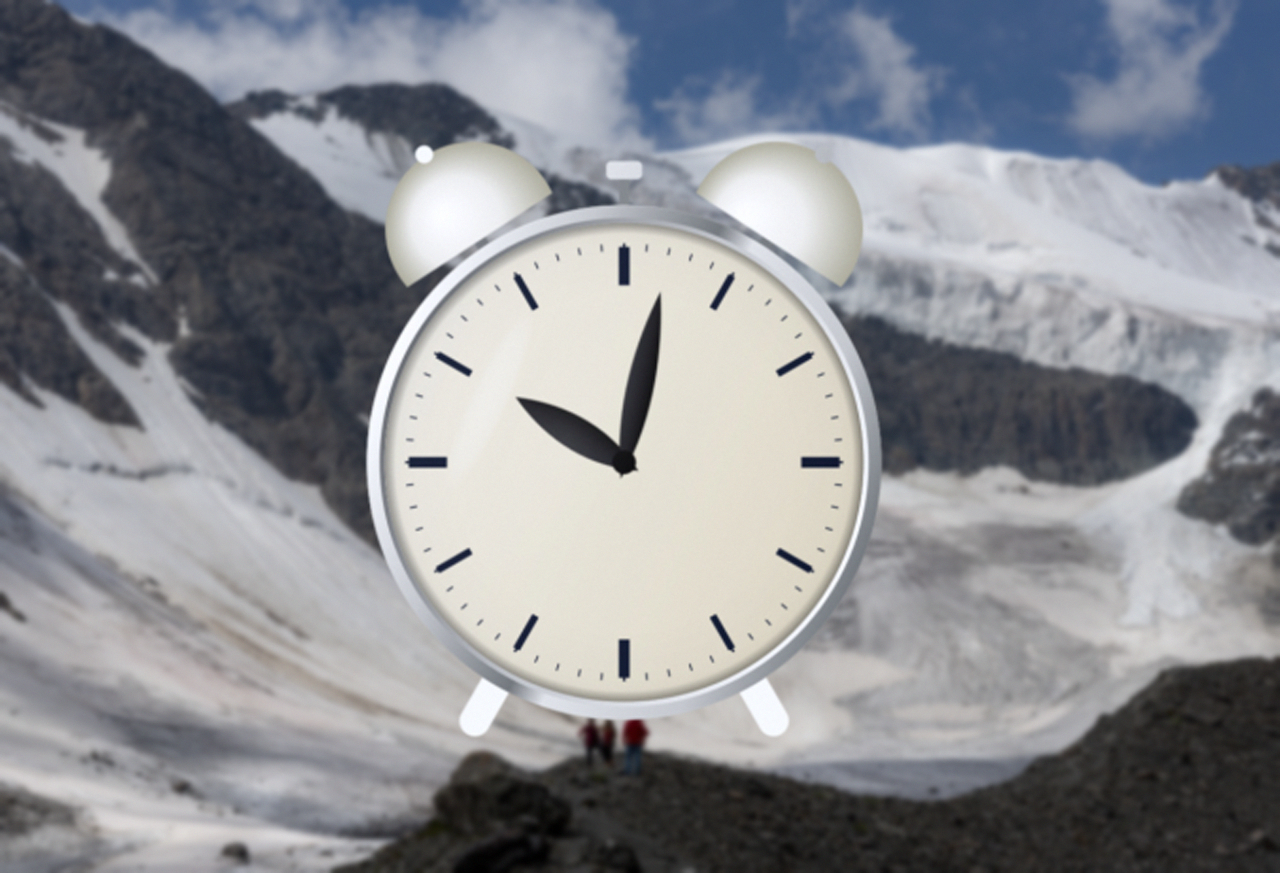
10:02
